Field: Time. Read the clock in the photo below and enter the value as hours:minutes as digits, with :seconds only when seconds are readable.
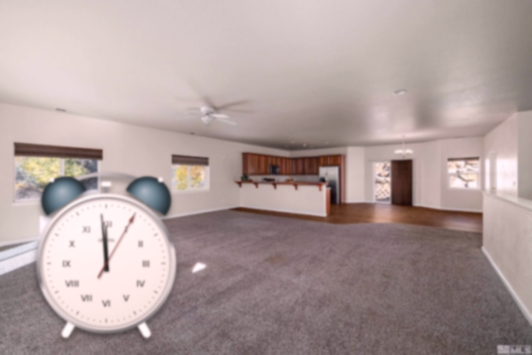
11:59:05
